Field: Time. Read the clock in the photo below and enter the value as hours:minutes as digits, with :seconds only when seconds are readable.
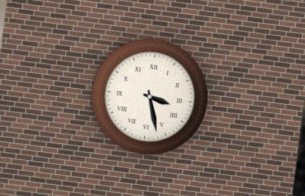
3:27
